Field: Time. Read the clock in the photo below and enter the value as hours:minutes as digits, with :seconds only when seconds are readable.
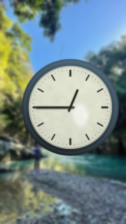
12:45
